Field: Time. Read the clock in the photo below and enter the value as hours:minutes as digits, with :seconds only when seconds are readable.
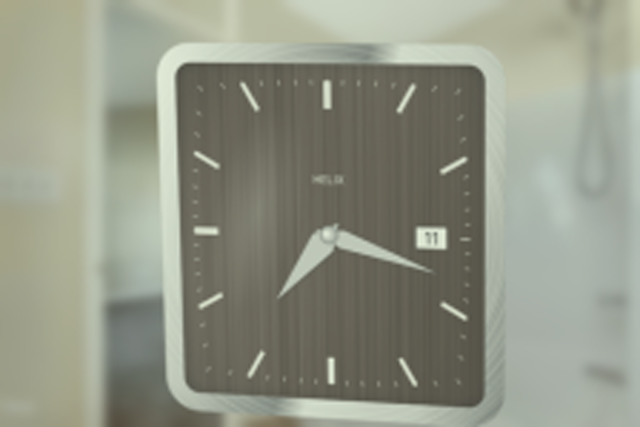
7:18
